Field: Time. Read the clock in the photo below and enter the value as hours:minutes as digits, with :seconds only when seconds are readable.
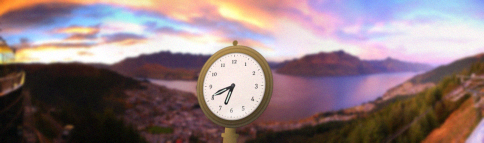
6:41
